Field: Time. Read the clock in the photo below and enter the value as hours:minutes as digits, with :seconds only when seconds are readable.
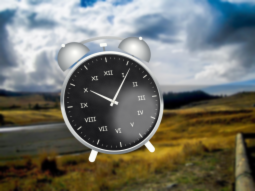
10:06
